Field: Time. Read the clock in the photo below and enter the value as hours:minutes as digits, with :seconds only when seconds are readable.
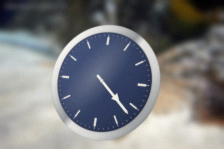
4:22
